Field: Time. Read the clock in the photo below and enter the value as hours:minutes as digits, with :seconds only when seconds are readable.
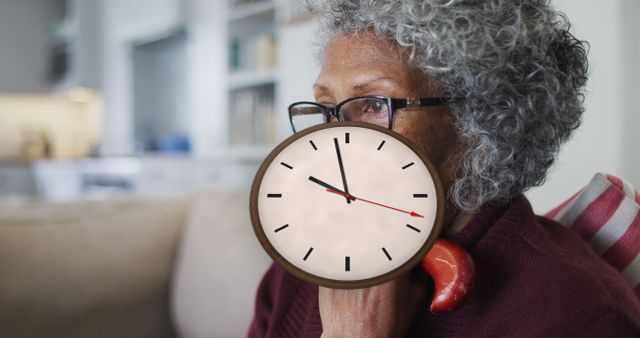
9:58:18
